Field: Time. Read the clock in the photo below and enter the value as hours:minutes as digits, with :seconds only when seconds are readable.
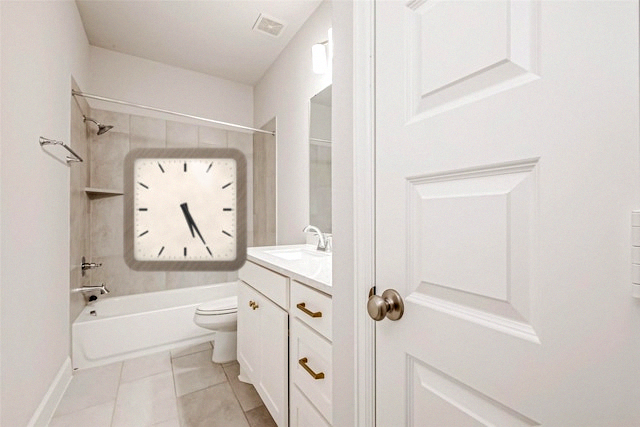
5:25
